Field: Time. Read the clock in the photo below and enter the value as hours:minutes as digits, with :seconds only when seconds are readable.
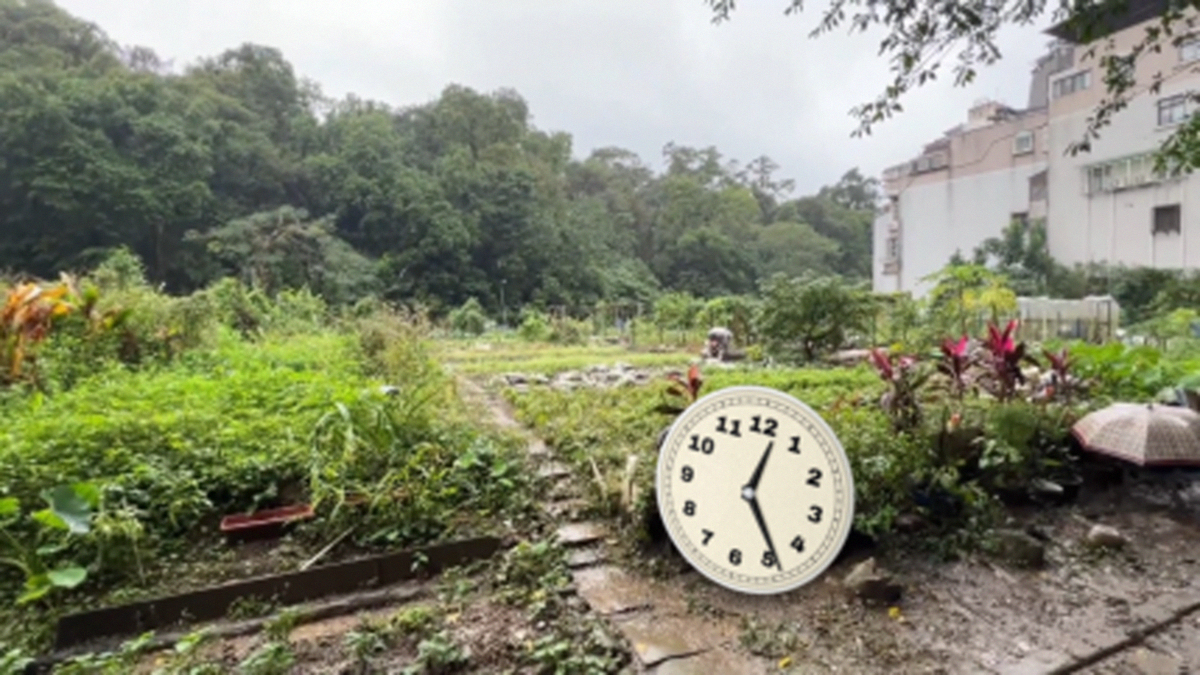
12:24
